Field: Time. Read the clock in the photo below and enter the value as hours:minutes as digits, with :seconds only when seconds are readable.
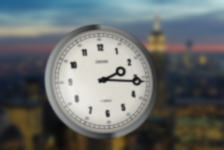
2:16
